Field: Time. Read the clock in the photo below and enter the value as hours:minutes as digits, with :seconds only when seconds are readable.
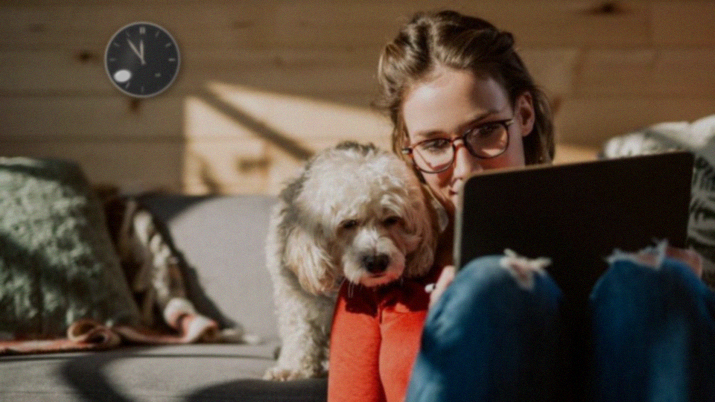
11:54
